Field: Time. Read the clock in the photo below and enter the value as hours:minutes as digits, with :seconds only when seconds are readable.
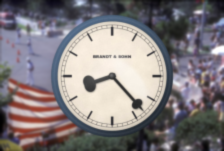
8:23
